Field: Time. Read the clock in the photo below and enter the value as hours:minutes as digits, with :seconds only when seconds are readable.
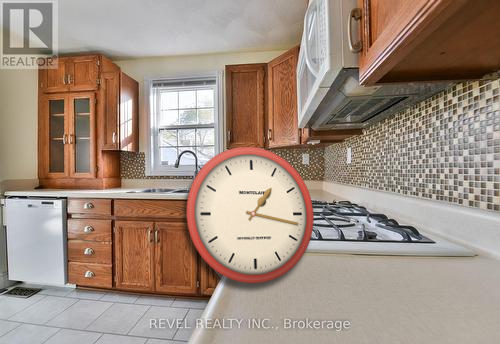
1:17
